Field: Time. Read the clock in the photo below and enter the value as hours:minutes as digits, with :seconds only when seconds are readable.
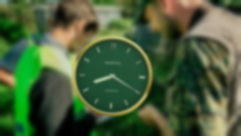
8:20
